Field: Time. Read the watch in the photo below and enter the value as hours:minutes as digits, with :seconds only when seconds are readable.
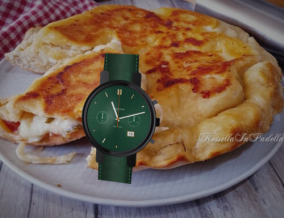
11:12
